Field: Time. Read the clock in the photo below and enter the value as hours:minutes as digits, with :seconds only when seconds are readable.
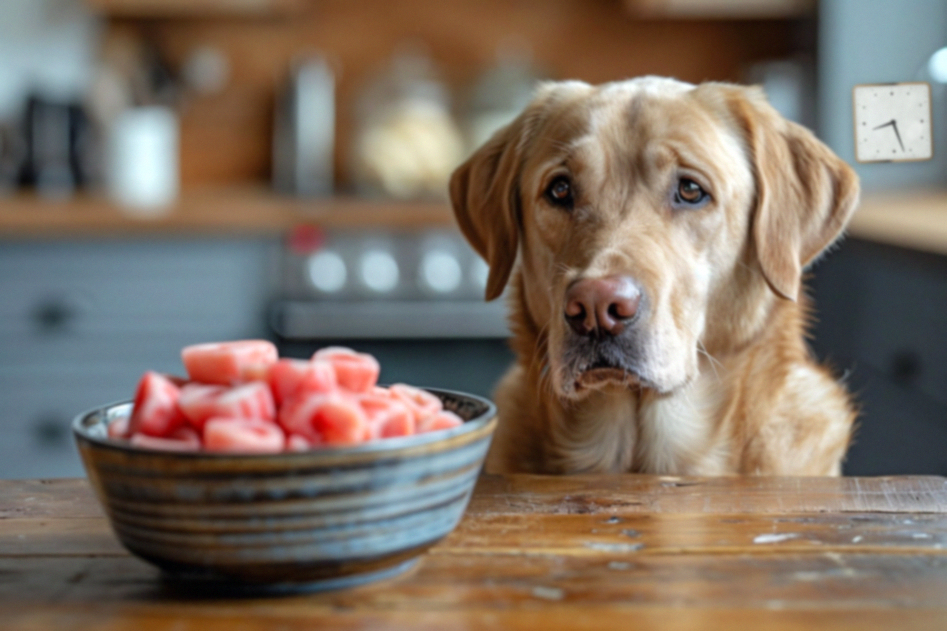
8:27
